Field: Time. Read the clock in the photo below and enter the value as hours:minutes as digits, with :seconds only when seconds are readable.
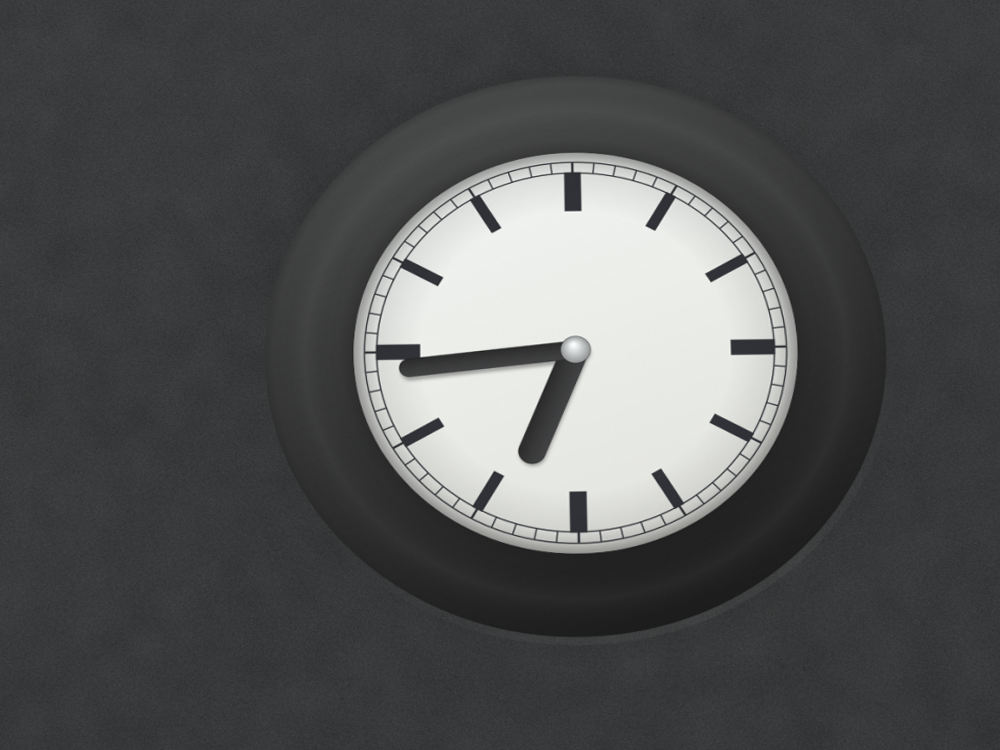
6:44
